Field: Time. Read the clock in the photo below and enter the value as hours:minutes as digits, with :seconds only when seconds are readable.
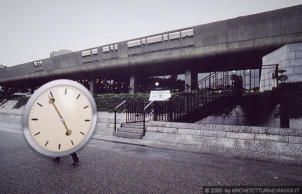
4:54
